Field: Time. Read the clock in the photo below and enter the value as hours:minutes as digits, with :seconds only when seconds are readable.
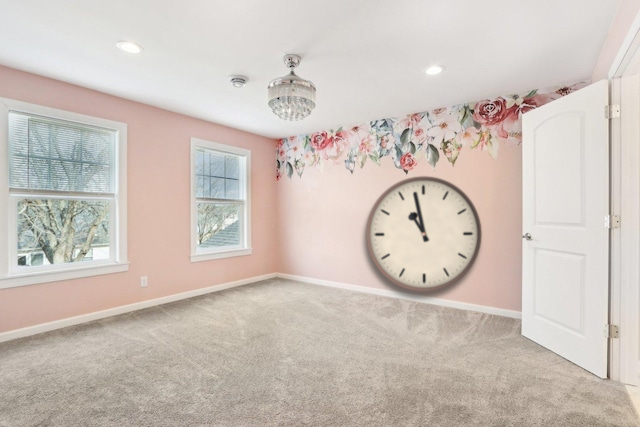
10:58
